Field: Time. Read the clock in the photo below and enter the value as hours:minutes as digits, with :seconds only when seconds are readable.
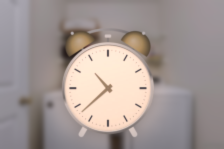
10:38
